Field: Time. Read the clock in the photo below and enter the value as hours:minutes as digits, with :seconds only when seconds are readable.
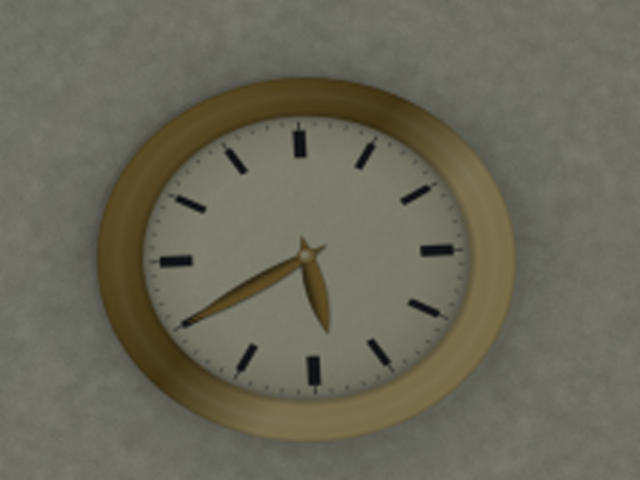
5:40
